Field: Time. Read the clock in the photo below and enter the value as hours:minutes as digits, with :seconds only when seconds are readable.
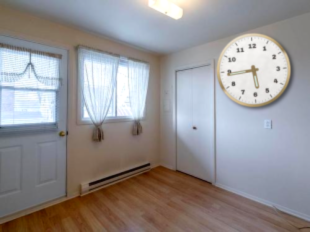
5:44
